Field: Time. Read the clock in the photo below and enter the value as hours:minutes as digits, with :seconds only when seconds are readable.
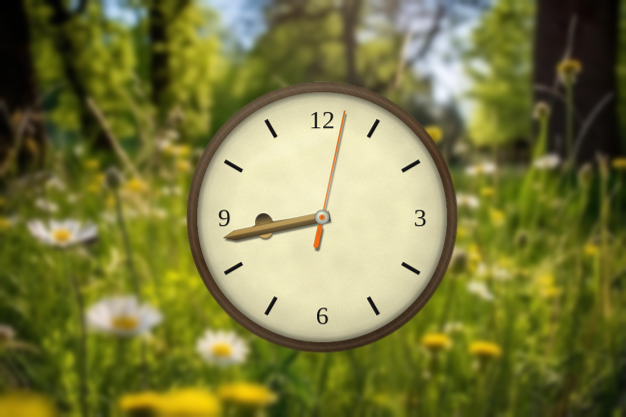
8:43:02
